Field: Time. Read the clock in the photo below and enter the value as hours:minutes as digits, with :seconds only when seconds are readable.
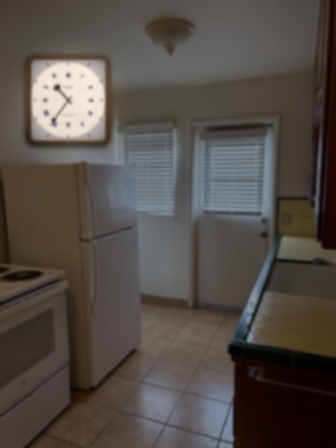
10:36
